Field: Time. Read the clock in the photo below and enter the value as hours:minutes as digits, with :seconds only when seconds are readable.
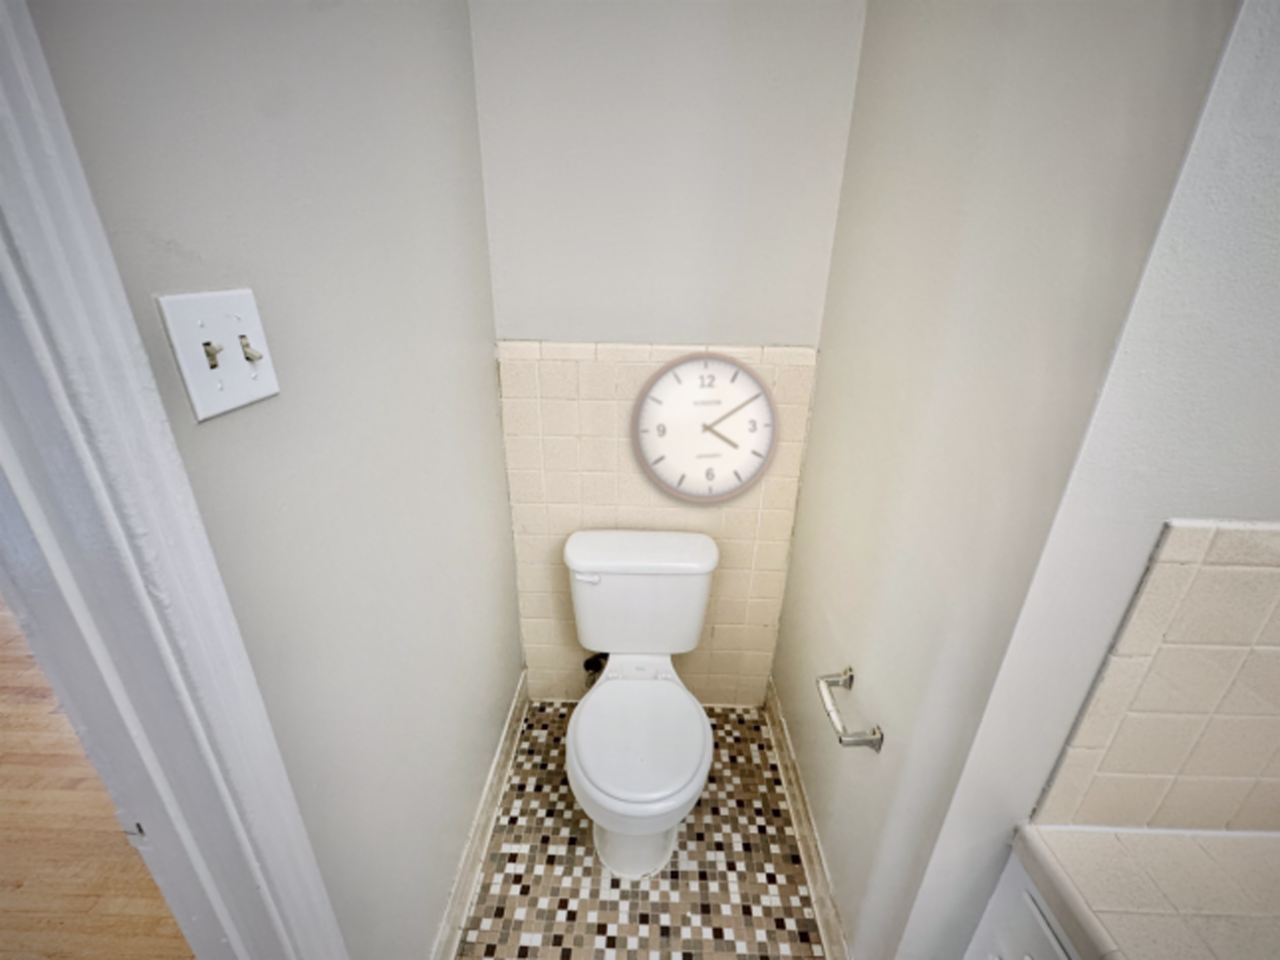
4:10
